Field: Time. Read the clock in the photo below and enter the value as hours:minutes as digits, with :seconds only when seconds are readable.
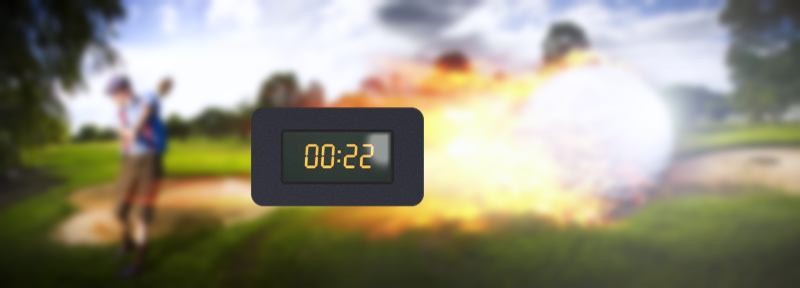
0:22
